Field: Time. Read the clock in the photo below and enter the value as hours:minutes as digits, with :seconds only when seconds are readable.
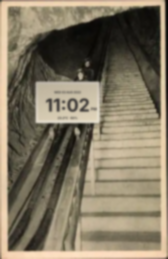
11:02
